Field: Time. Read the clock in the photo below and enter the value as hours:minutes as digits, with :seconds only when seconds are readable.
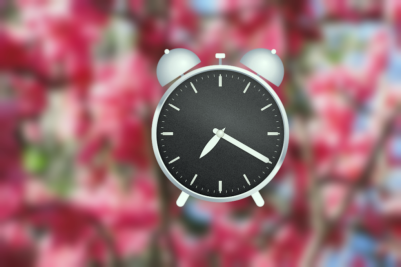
7:20
